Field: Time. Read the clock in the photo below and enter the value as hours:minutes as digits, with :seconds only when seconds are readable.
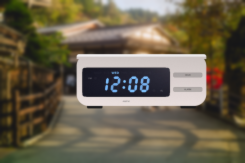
12:08
